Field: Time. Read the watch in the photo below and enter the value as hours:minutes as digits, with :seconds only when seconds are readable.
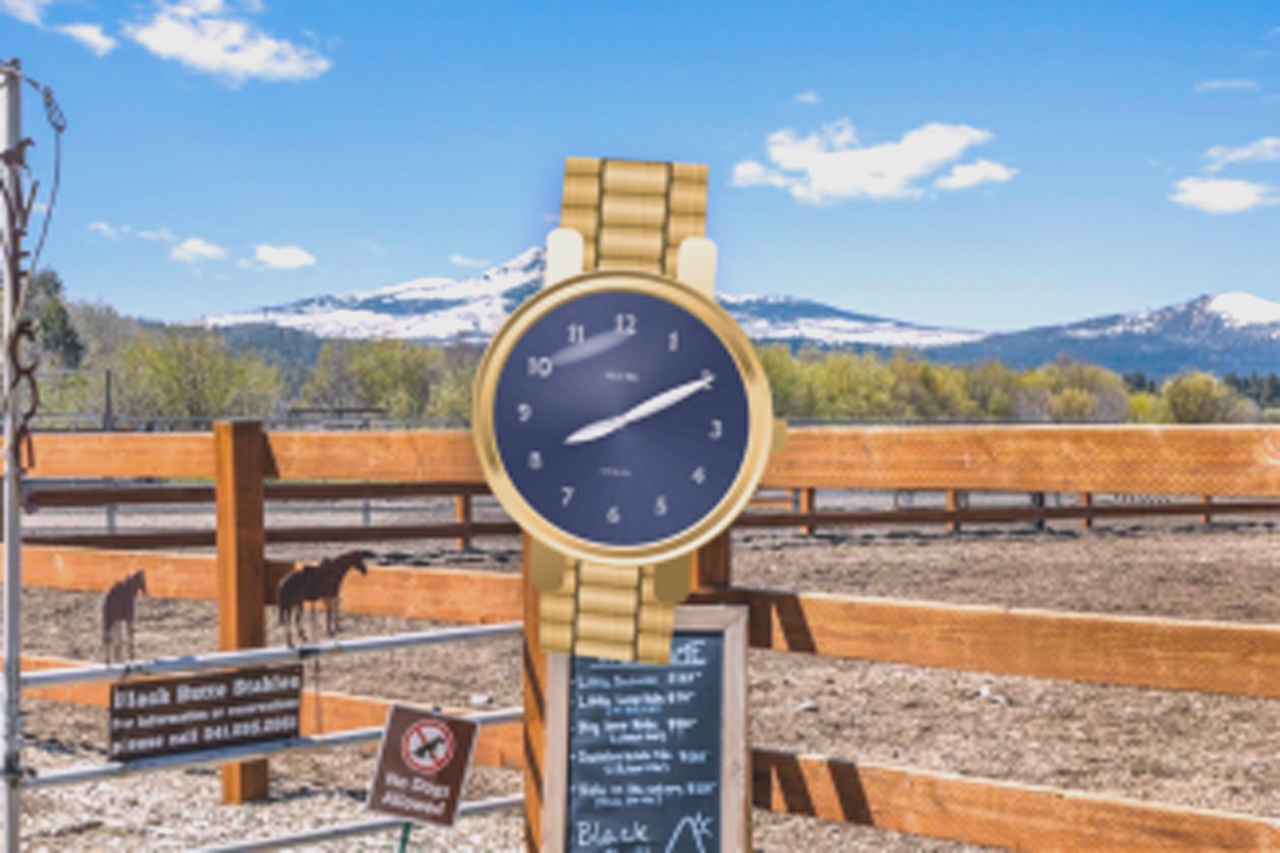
8:10
